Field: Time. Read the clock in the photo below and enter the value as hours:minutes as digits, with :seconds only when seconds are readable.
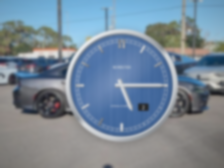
5:15
